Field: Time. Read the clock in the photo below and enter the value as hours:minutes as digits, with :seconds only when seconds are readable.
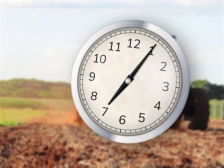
7:05
